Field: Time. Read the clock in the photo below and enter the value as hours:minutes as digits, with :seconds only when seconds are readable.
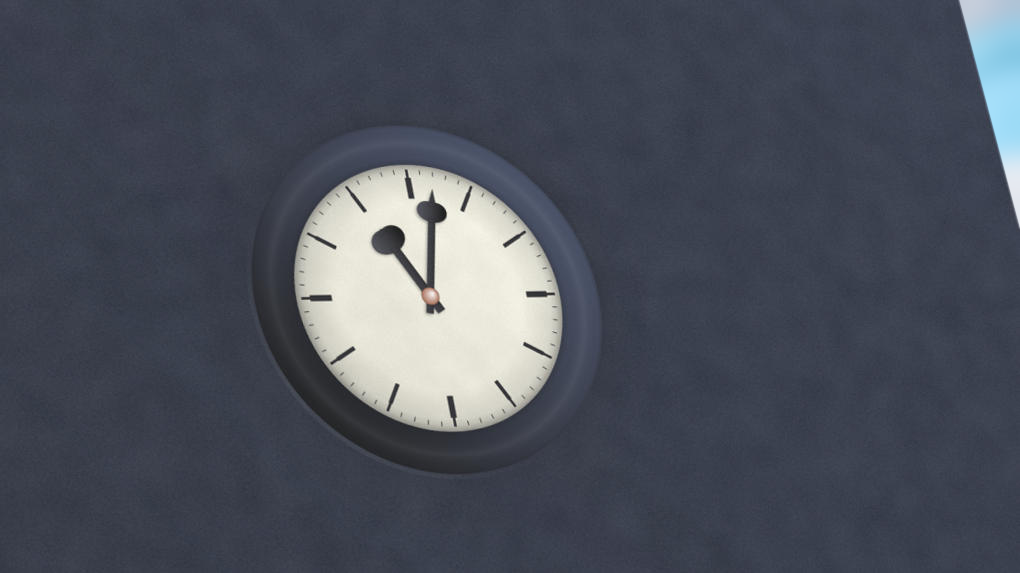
11:02
